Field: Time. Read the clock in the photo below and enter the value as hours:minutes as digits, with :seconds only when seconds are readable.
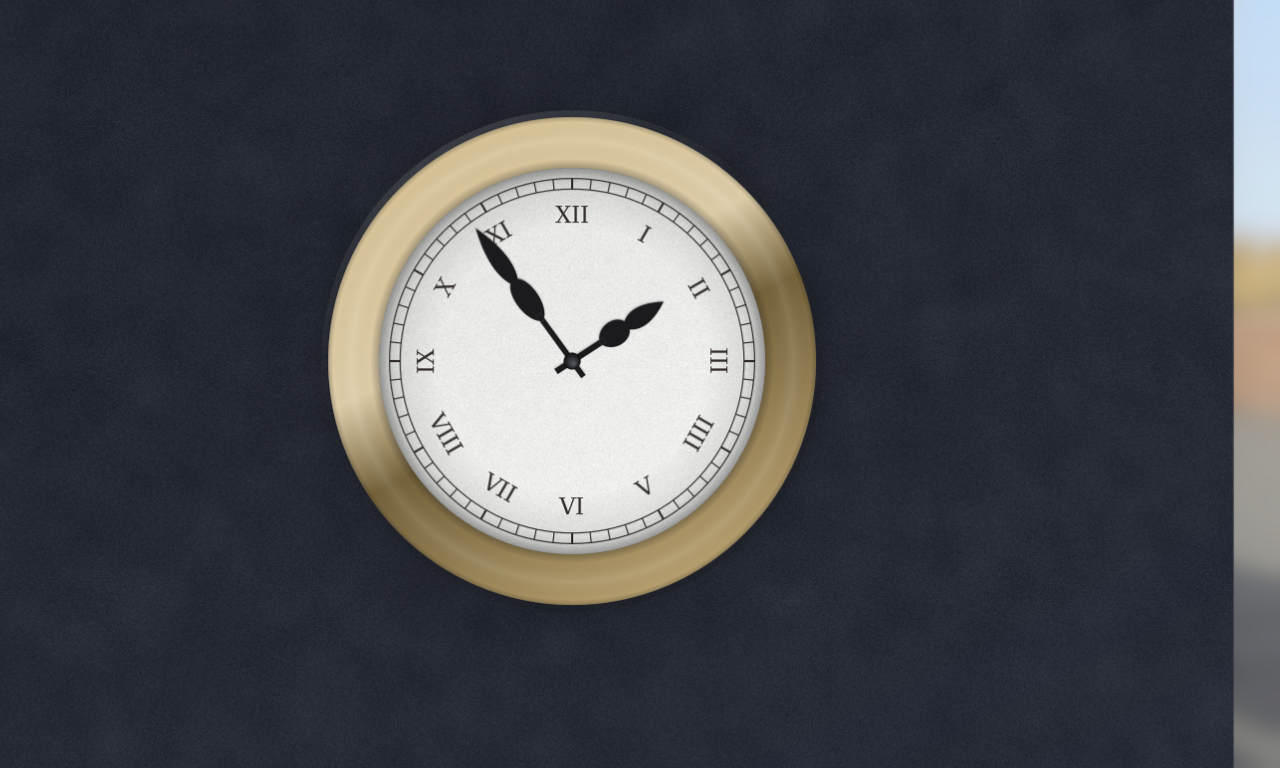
1:54
